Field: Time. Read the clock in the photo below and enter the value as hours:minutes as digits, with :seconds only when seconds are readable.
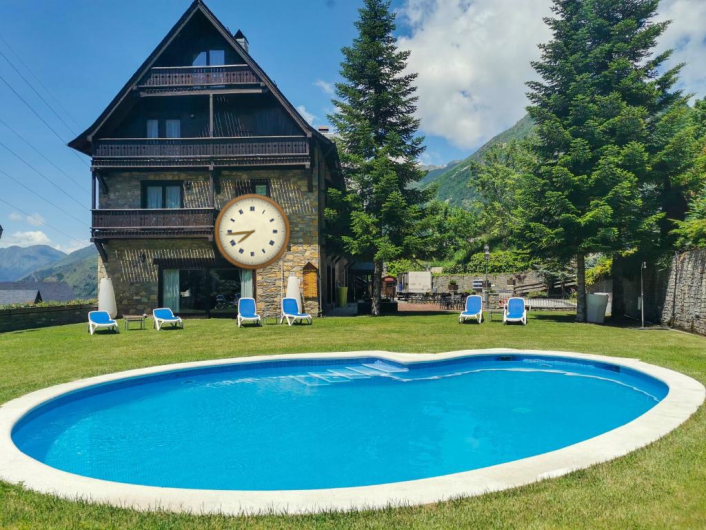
7:44
